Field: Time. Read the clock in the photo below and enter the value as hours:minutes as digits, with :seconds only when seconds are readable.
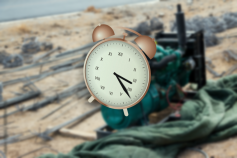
3:22
